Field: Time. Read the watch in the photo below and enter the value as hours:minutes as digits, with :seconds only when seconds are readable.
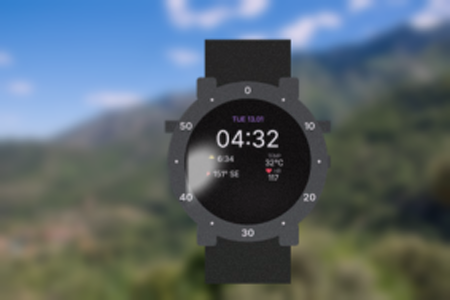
4:32
